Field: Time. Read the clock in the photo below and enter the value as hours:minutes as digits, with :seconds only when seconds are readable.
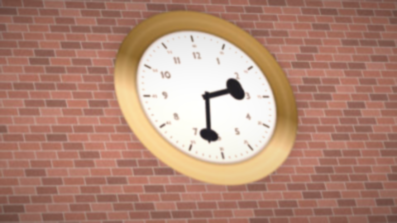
2:32
